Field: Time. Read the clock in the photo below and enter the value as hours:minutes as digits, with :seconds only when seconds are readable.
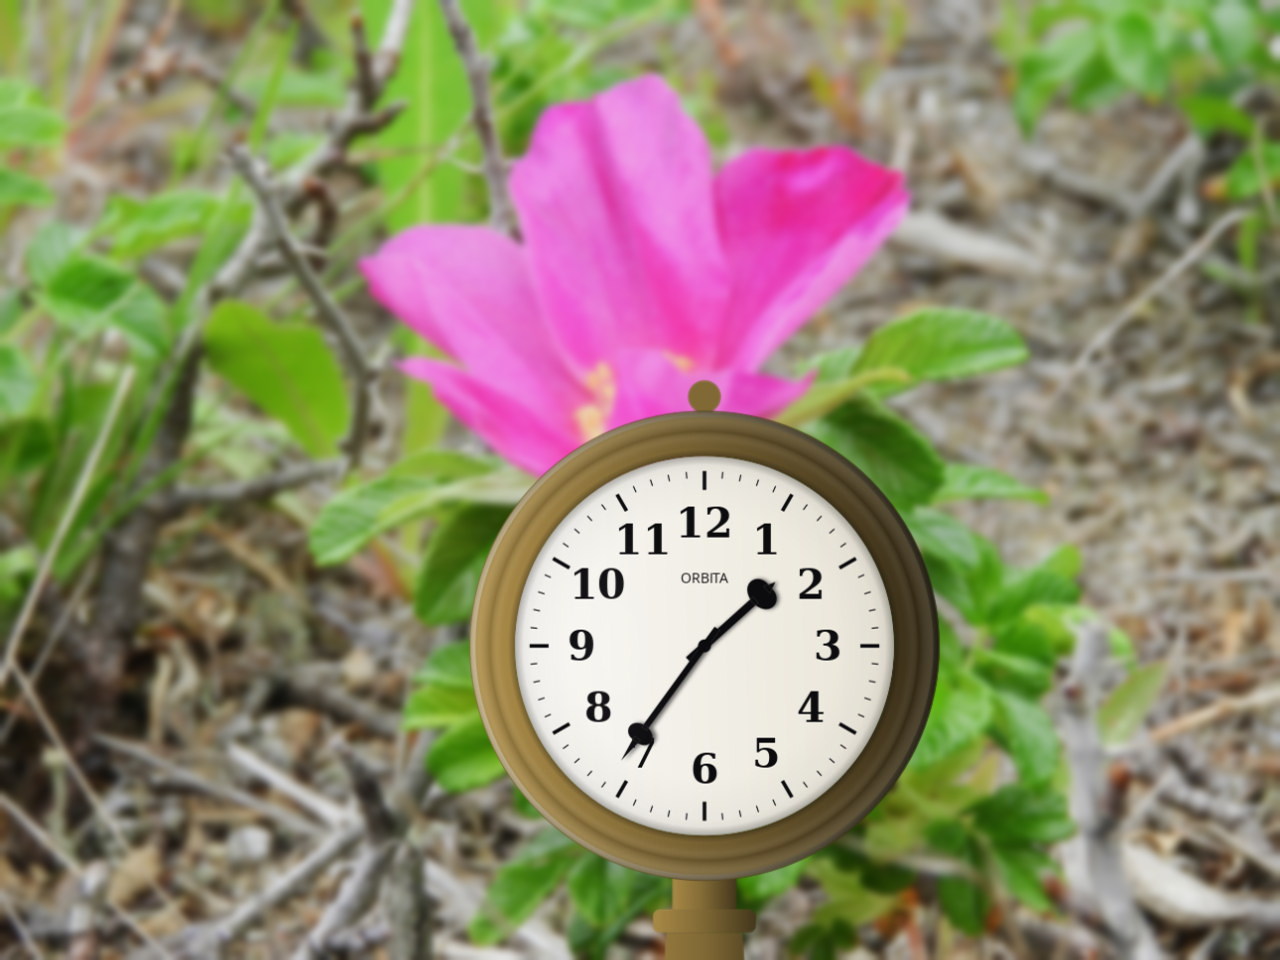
1:36
